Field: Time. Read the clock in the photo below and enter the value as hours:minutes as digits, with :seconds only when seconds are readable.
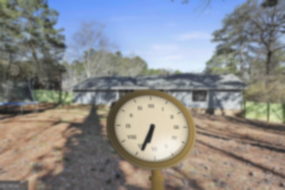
6:34
